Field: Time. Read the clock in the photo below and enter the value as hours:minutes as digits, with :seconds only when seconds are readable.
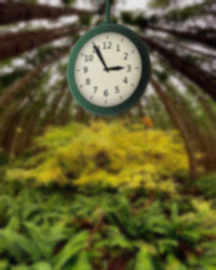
2:55
